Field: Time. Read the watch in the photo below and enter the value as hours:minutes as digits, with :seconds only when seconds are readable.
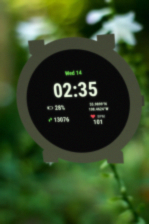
2:35
